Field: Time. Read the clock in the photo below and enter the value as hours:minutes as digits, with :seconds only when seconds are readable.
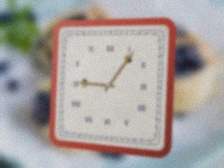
9:06
